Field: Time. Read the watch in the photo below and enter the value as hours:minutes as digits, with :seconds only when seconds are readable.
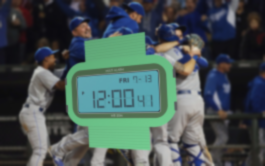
12:00:41
